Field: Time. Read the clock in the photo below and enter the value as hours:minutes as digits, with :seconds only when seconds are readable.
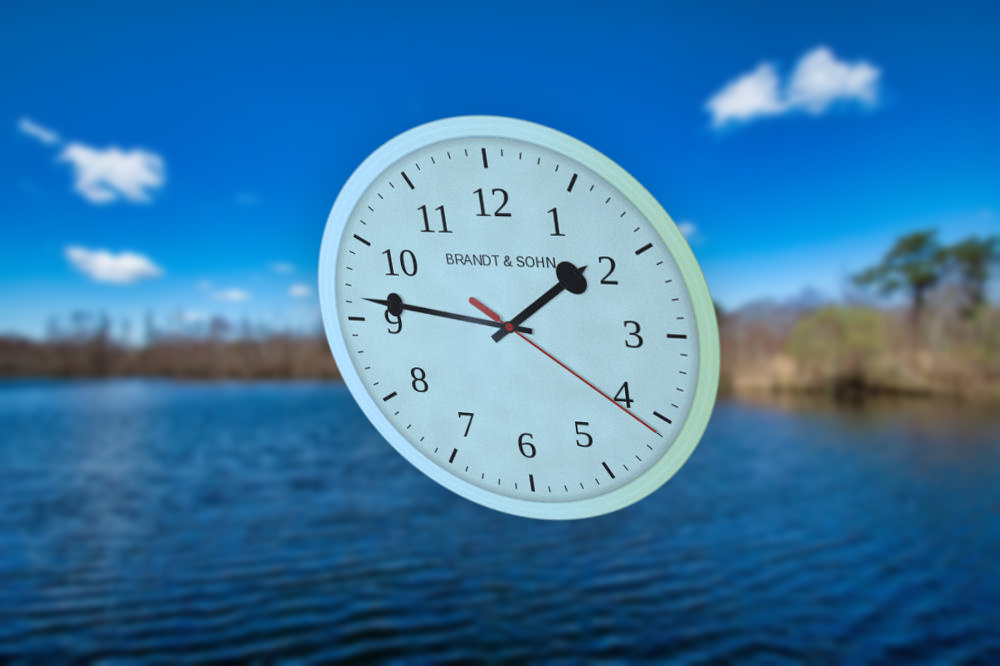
1:46:21
